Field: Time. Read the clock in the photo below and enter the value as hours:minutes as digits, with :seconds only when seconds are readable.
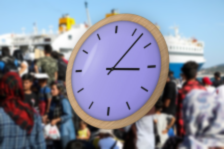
3:07
